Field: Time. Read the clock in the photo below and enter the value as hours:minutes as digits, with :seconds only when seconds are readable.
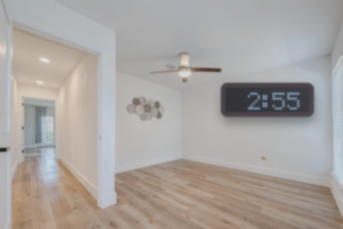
2:55
